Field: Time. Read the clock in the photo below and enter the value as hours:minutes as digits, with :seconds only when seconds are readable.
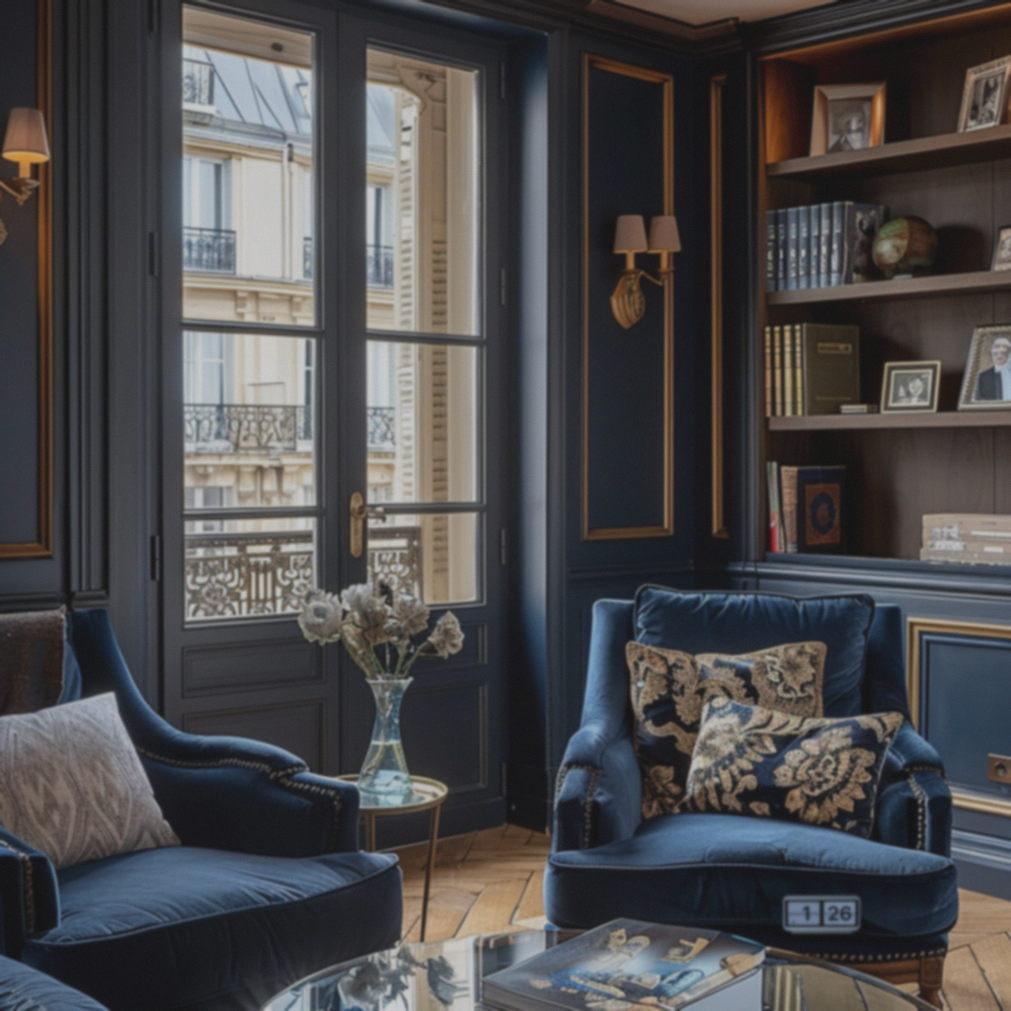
1:26
